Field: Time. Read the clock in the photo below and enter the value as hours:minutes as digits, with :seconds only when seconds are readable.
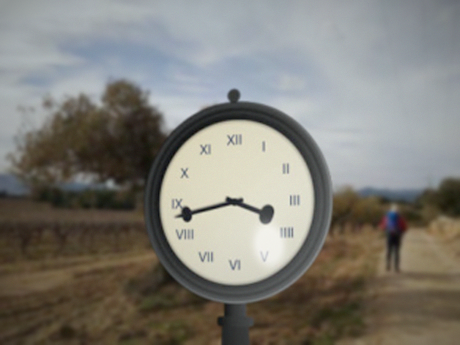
3:43
